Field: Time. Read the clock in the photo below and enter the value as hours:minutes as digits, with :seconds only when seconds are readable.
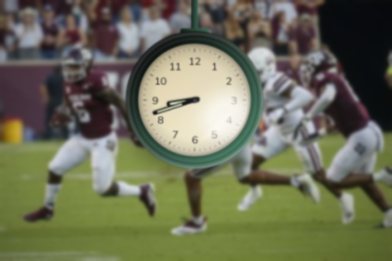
8:42
